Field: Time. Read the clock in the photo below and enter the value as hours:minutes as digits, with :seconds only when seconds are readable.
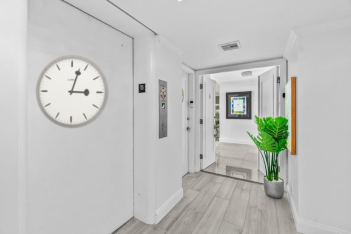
3:03
